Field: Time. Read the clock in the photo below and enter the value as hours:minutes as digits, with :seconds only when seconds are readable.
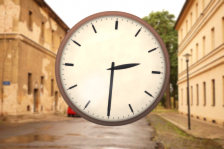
2:30
